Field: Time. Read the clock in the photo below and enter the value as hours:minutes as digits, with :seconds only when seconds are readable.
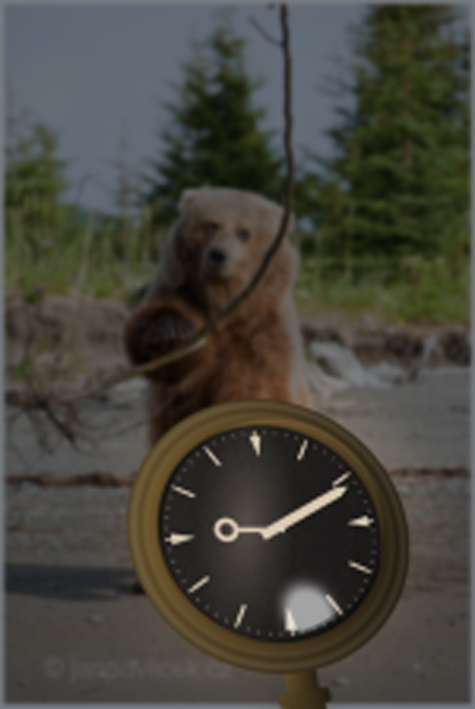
9:11
